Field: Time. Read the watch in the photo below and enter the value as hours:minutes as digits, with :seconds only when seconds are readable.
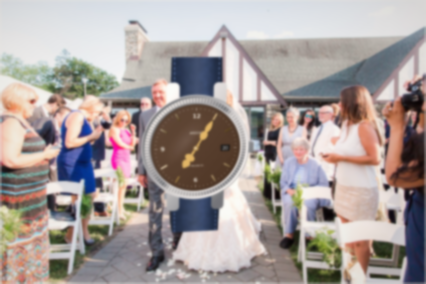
7:05
